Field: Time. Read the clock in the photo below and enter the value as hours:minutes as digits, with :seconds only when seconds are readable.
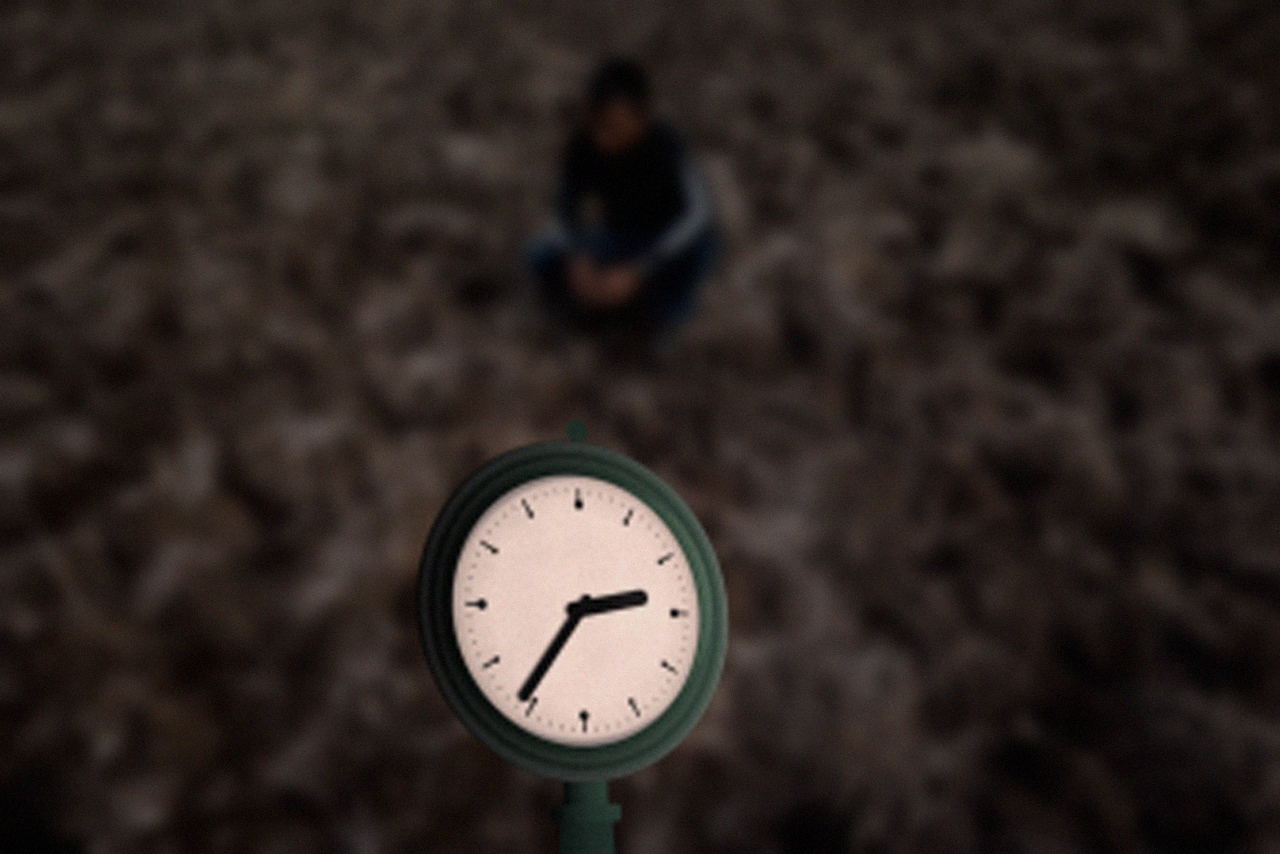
2:36
